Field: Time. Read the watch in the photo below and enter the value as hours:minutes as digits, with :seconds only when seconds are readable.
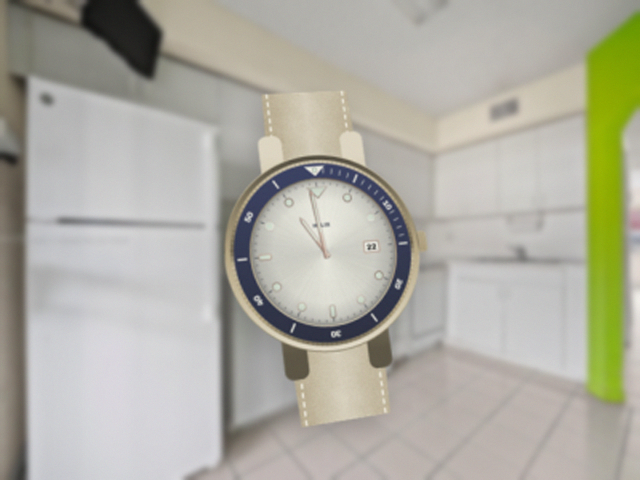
10:59
